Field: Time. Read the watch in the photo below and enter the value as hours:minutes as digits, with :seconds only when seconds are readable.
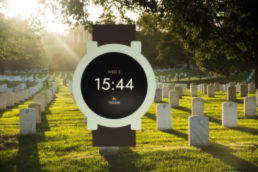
15:44
